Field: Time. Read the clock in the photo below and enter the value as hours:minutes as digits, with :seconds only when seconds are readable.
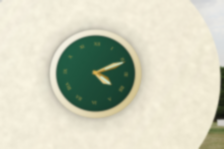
4:11
